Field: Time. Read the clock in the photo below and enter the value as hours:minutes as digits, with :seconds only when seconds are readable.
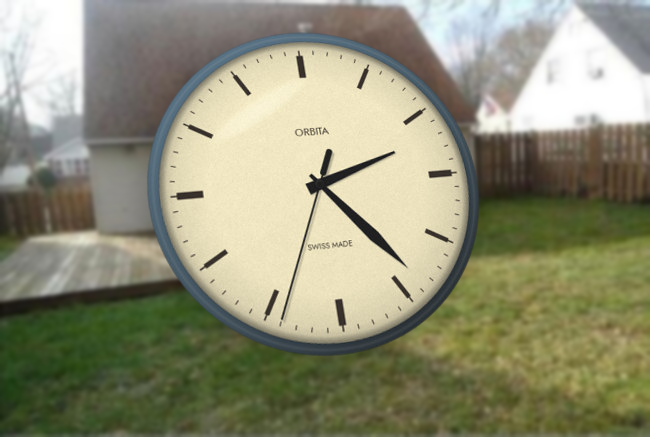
2:23:34
